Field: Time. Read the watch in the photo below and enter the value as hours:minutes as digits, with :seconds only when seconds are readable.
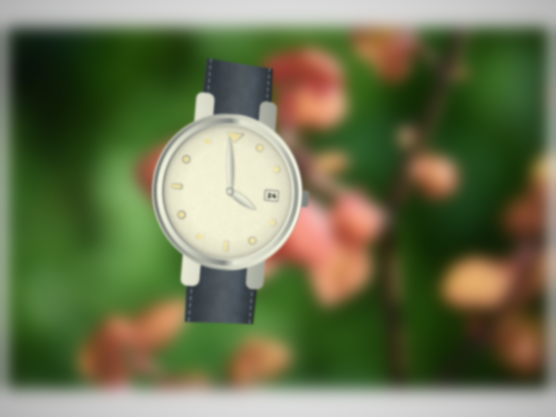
3:59
